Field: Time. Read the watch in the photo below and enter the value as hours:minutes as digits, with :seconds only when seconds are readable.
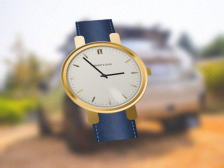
2:54
